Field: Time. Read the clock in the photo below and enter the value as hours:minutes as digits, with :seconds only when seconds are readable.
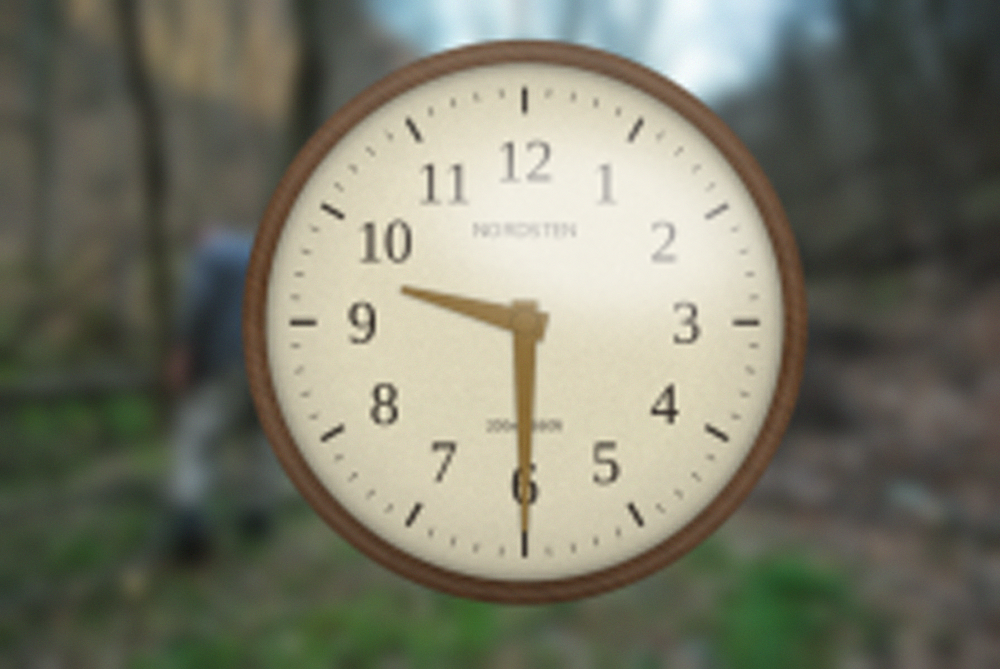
9:30
